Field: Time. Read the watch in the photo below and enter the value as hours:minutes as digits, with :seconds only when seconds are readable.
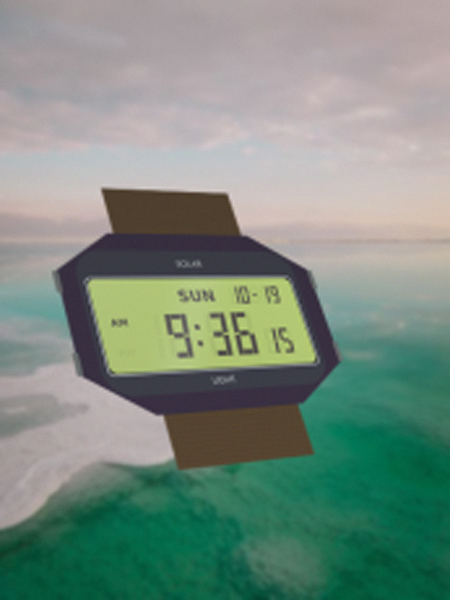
9:36:15
